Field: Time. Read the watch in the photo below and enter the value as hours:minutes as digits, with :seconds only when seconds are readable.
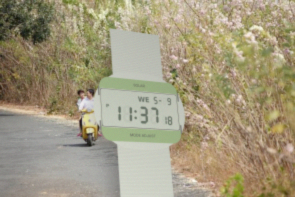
11:37
